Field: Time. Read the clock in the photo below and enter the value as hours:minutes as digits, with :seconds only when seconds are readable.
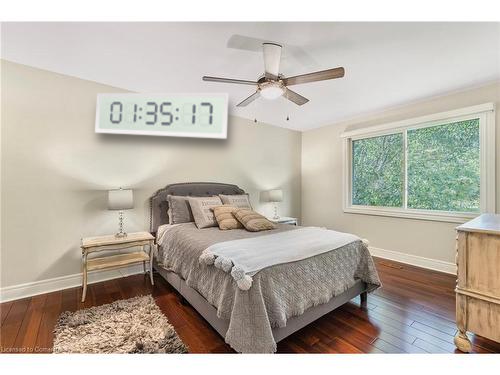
1:35:17
